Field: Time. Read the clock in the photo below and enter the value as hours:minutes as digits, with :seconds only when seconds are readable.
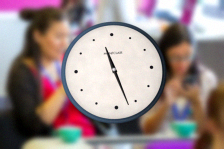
11:27
